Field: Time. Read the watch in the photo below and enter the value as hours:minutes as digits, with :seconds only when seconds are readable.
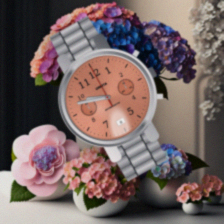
9:48
